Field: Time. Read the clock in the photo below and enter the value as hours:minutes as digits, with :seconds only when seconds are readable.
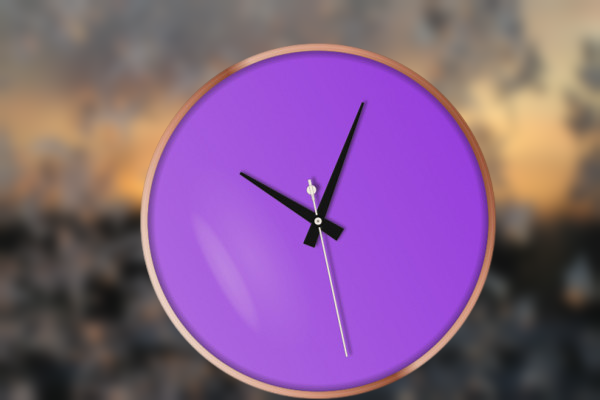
10:03:28
